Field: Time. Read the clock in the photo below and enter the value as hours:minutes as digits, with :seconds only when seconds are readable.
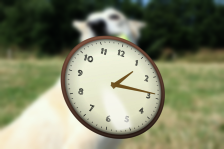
1:14
